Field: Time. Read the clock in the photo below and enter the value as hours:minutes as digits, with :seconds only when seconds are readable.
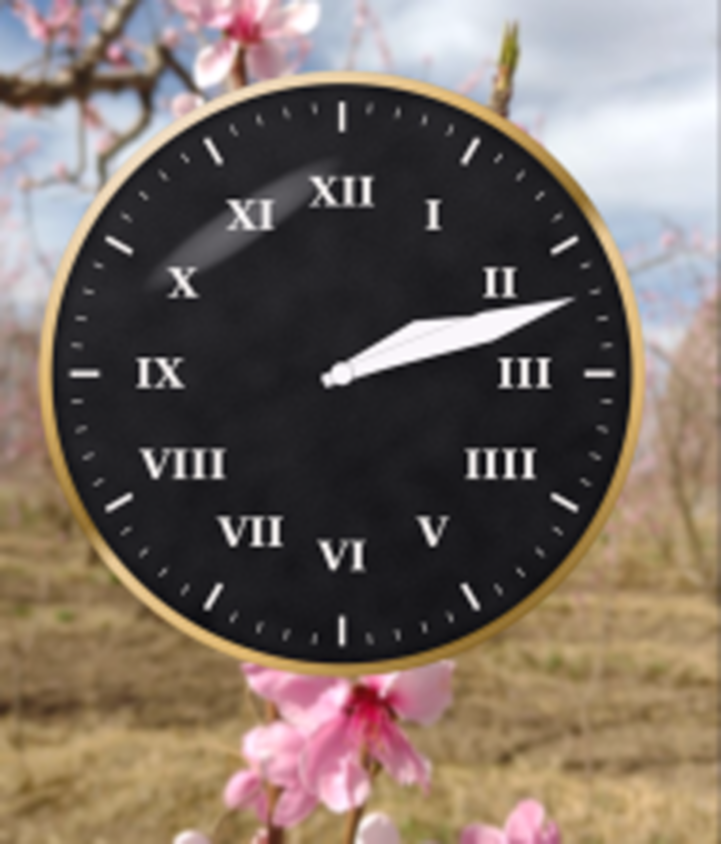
2:12
